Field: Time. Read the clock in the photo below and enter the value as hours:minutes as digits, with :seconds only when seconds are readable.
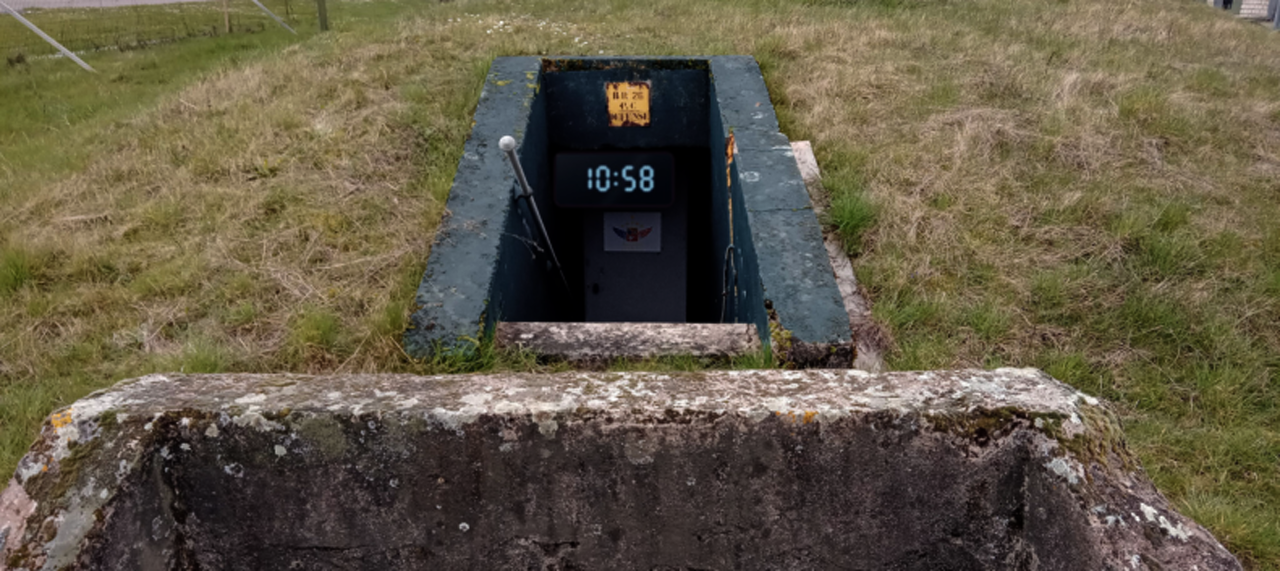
10:58
